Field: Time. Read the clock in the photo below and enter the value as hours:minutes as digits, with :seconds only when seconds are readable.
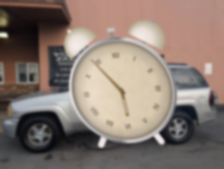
5:54
